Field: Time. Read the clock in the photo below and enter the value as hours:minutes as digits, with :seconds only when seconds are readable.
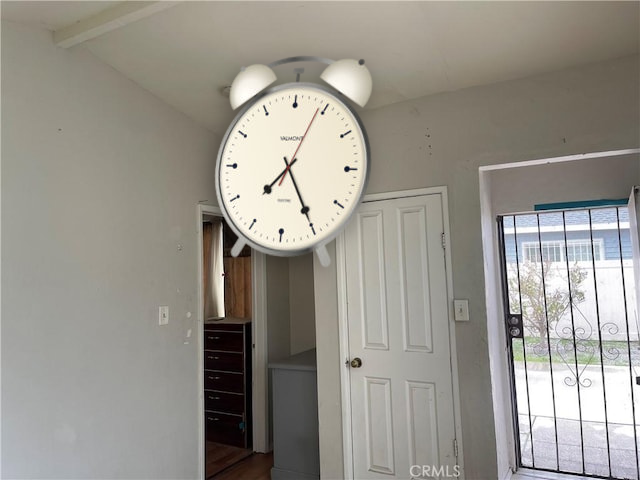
7:25:04
